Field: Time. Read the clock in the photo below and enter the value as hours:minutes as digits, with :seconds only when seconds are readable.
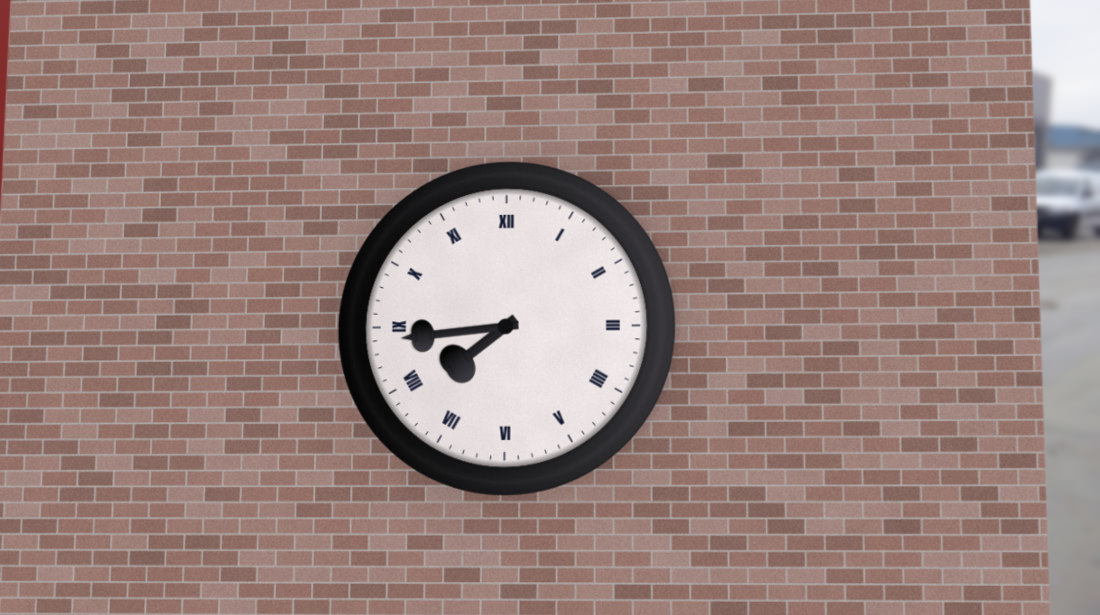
7:44
